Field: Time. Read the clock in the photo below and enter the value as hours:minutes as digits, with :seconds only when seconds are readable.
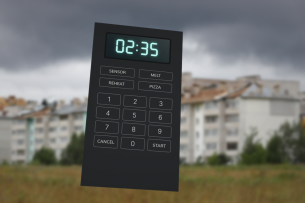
2:35
